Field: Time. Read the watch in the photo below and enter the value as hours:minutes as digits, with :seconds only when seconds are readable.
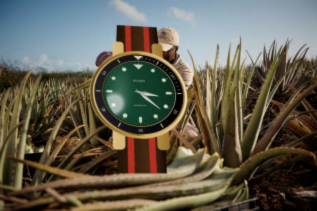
3:22
